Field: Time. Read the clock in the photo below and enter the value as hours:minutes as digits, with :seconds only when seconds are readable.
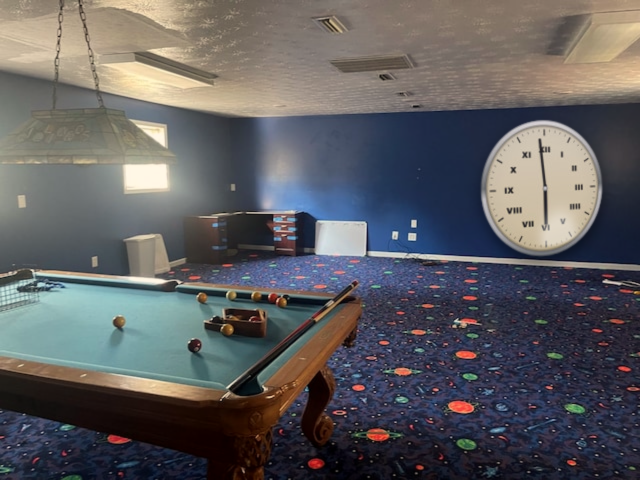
5:59
